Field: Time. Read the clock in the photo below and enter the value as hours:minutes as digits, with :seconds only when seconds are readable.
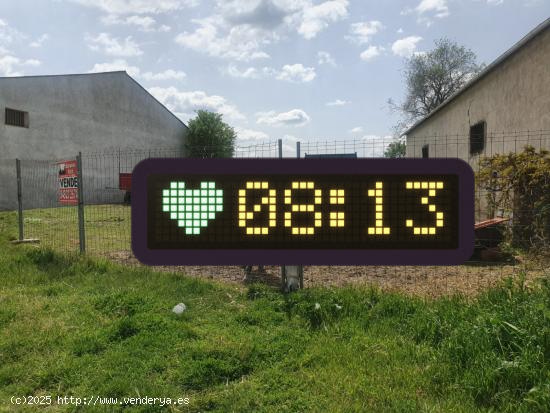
8:13
